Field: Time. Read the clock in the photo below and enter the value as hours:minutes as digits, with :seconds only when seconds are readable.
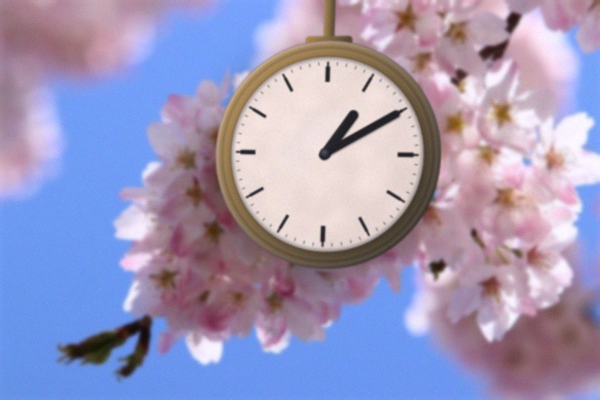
1:10
